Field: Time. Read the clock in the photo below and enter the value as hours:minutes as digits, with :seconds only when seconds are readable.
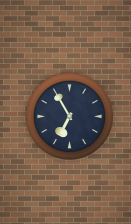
6:55
